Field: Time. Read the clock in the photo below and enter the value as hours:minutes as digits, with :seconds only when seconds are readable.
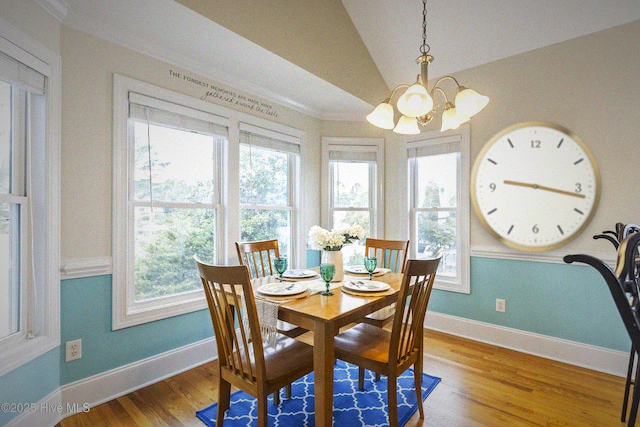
9:17
